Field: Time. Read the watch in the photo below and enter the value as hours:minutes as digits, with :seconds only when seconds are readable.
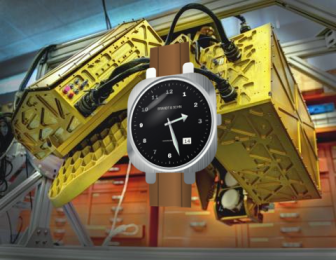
2:27
